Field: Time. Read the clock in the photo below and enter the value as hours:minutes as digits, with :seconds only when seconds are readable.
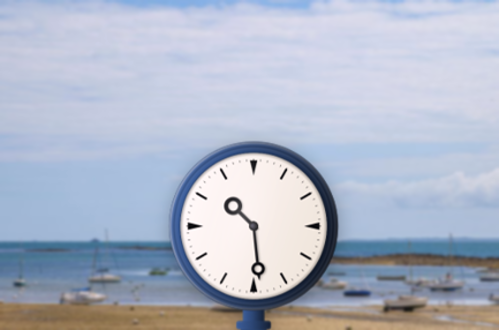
10:29
